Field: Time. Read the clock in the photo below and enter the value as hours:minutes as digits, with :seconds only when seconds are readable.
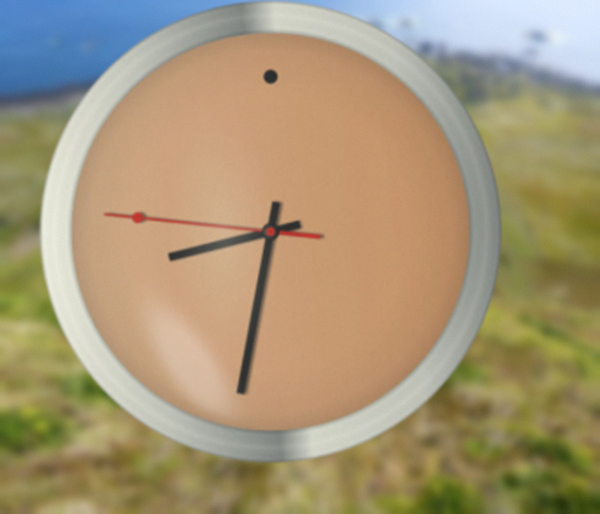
8:31:46
